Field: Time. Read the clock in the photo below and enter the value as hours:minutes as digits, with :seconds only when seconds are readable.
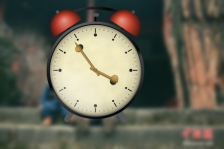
3:54
